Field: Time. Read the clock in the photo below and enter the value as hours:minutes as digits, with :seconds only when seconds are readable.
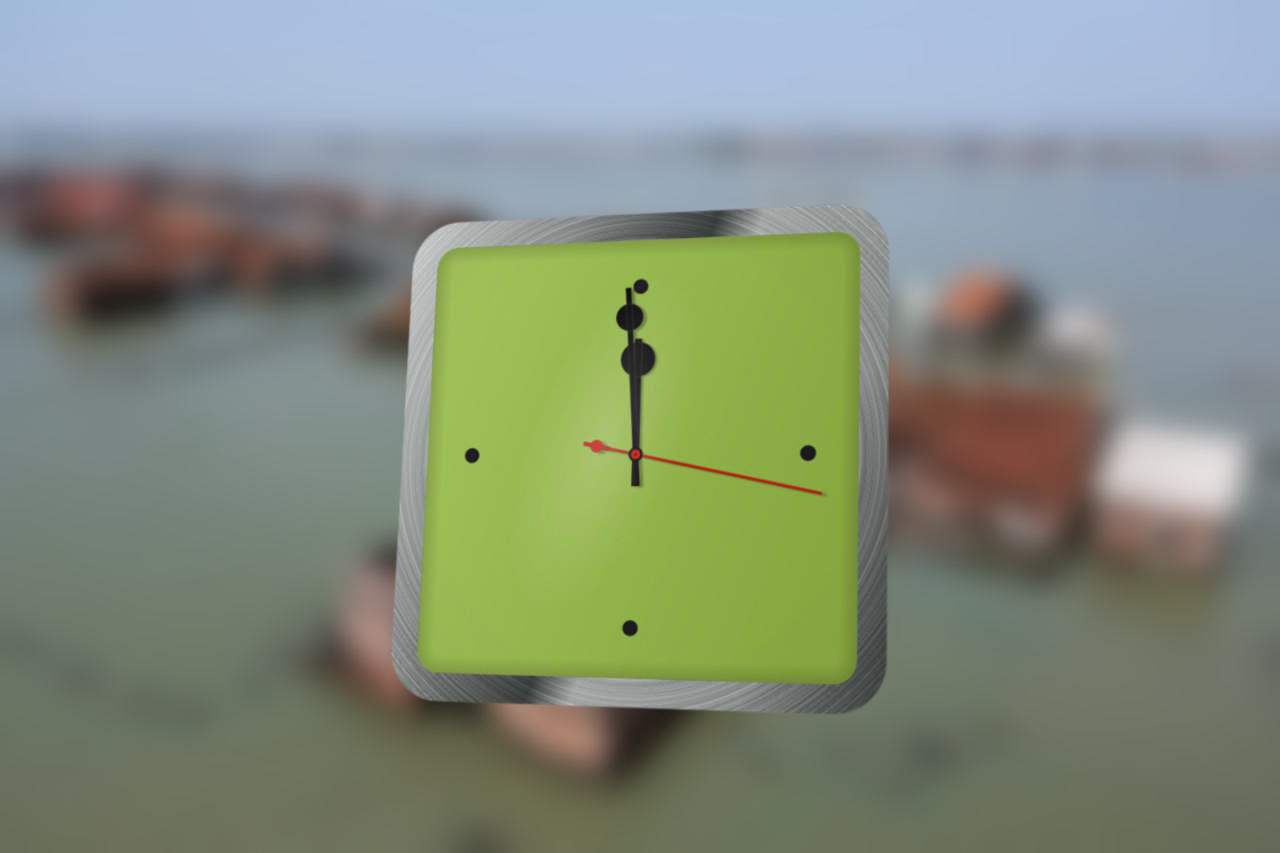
11:59:17
